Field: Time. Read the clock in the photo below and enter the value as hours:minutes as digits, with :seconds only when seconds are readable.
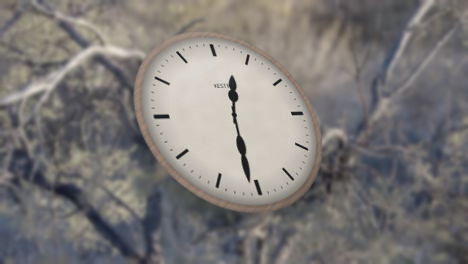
12:31
